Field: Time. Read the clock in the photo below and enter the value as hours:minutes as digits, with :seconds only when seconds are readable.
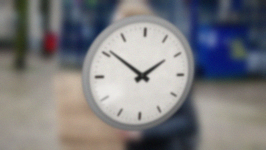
1:51
